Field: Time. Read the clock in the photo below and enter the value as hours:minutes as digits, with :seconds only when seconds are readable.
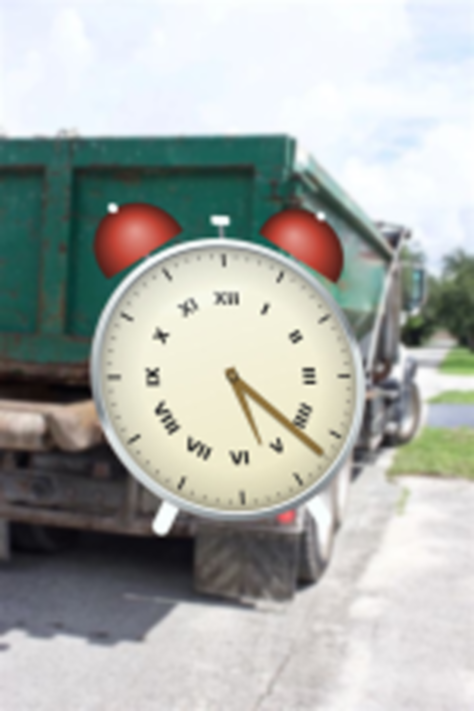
5:22
